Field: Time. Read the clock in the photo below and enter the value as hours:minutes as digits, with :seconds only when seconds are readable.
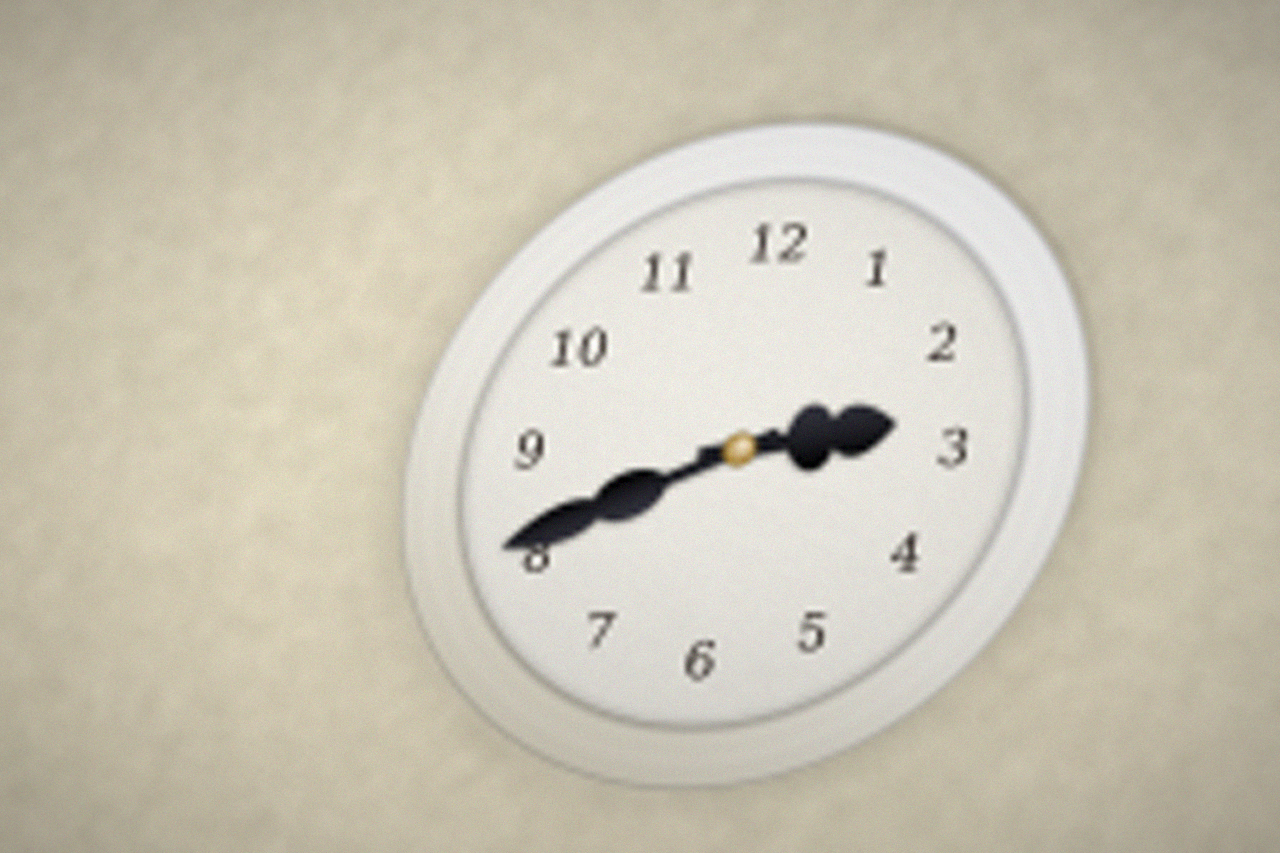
2:41
